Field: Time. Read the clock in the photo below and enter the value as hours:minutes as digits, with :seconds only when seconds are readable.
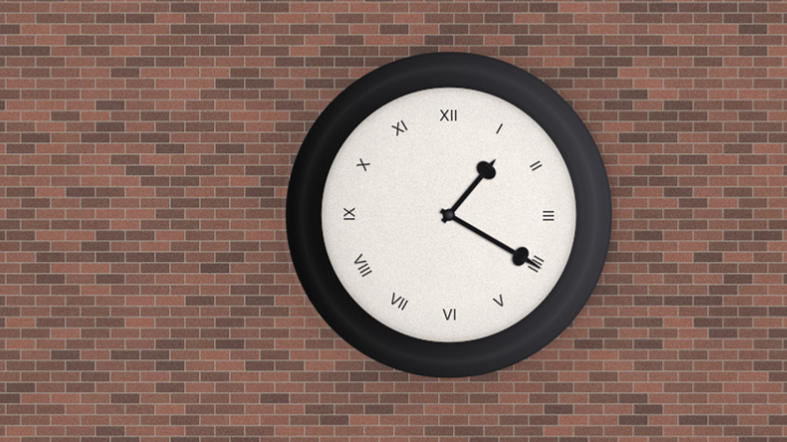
1:20
